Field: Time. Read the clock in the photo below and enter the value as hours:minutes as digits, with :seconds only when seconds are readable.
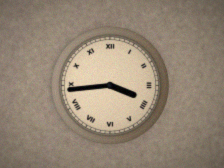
3:44
